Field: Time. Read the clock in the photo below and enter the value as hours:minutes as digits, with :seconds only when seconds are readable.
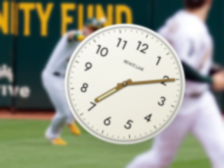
7:10
